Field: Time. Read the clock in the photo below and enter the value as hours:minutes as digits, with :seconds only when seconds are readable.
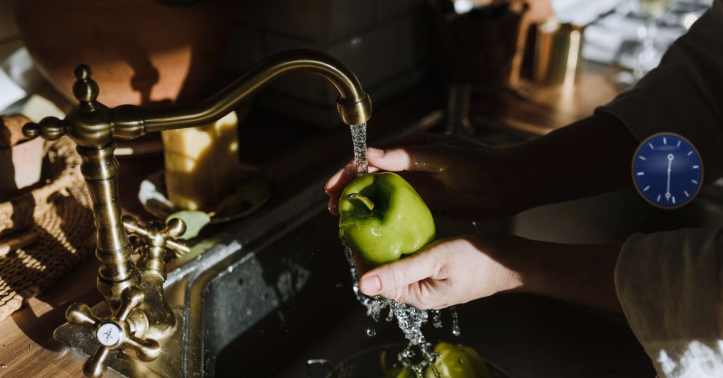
12:32
